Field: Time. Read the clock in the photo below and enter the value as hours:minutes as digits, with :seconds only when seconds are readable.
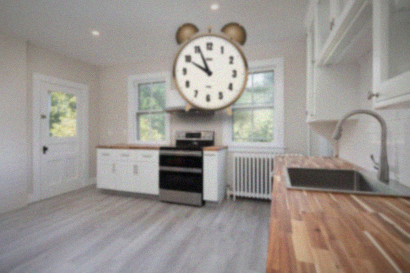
9:56
